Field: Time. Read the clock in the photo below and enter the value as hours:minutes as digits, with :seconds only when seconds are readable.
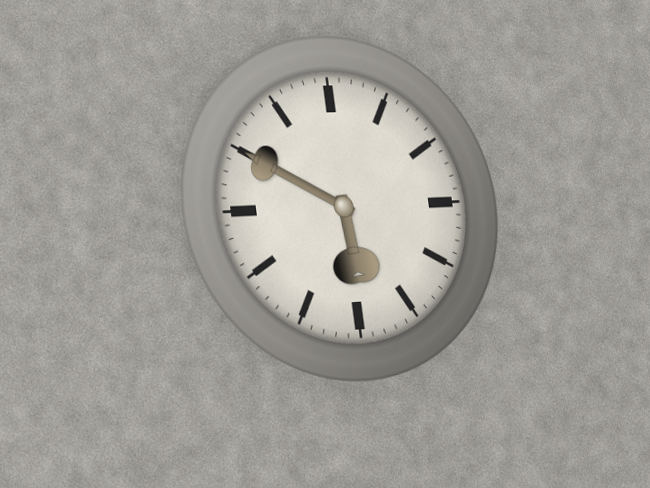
5:50
